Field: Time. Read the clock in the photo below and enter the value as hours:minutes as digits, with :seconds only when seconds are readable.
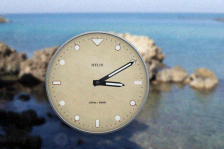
3:10
